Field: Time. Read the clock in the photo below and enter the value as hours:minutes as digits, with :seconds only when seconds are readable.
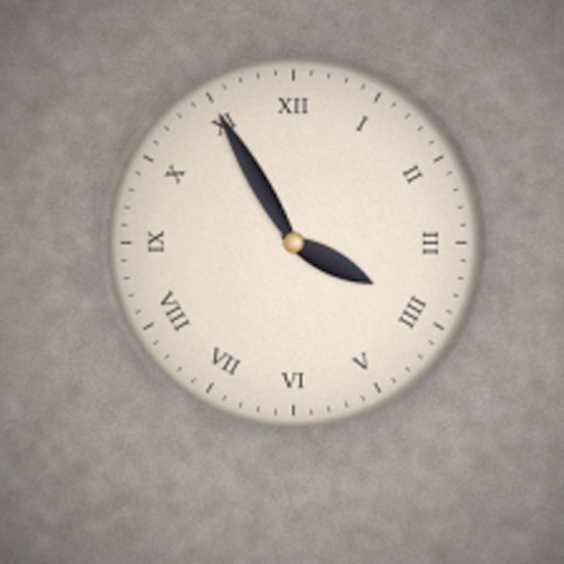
3:55
